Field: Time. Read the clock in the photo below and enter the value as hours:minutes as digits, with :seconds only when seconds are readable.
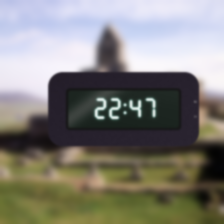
22:47
